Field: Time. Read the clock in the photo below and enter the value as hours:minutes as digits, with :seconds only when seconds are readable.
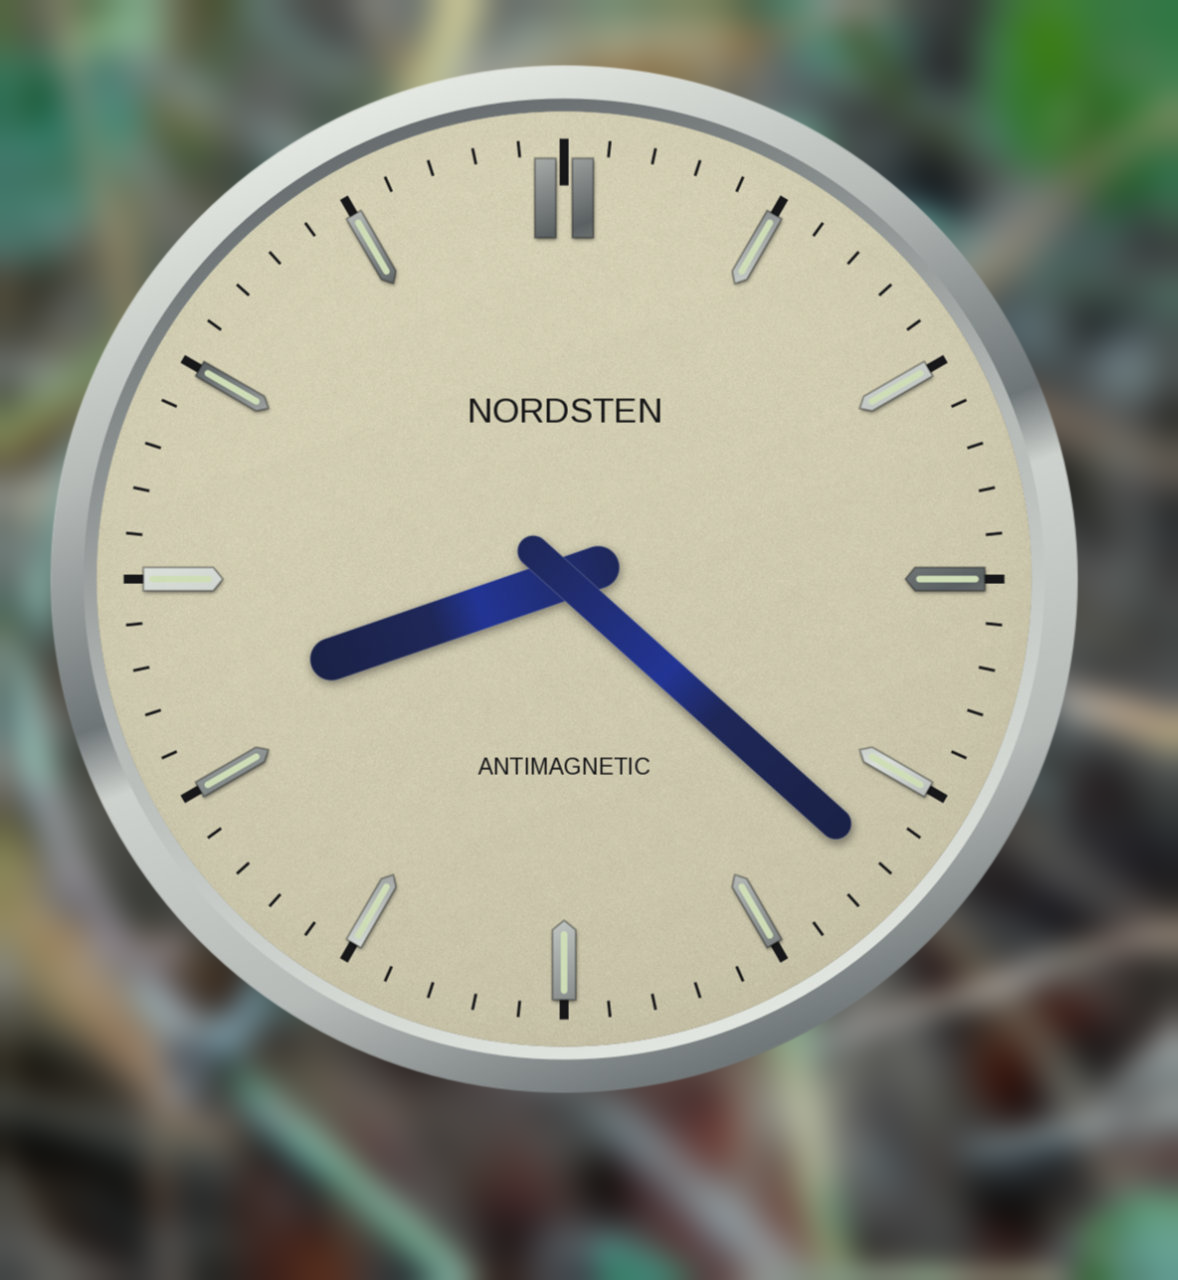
8:22
